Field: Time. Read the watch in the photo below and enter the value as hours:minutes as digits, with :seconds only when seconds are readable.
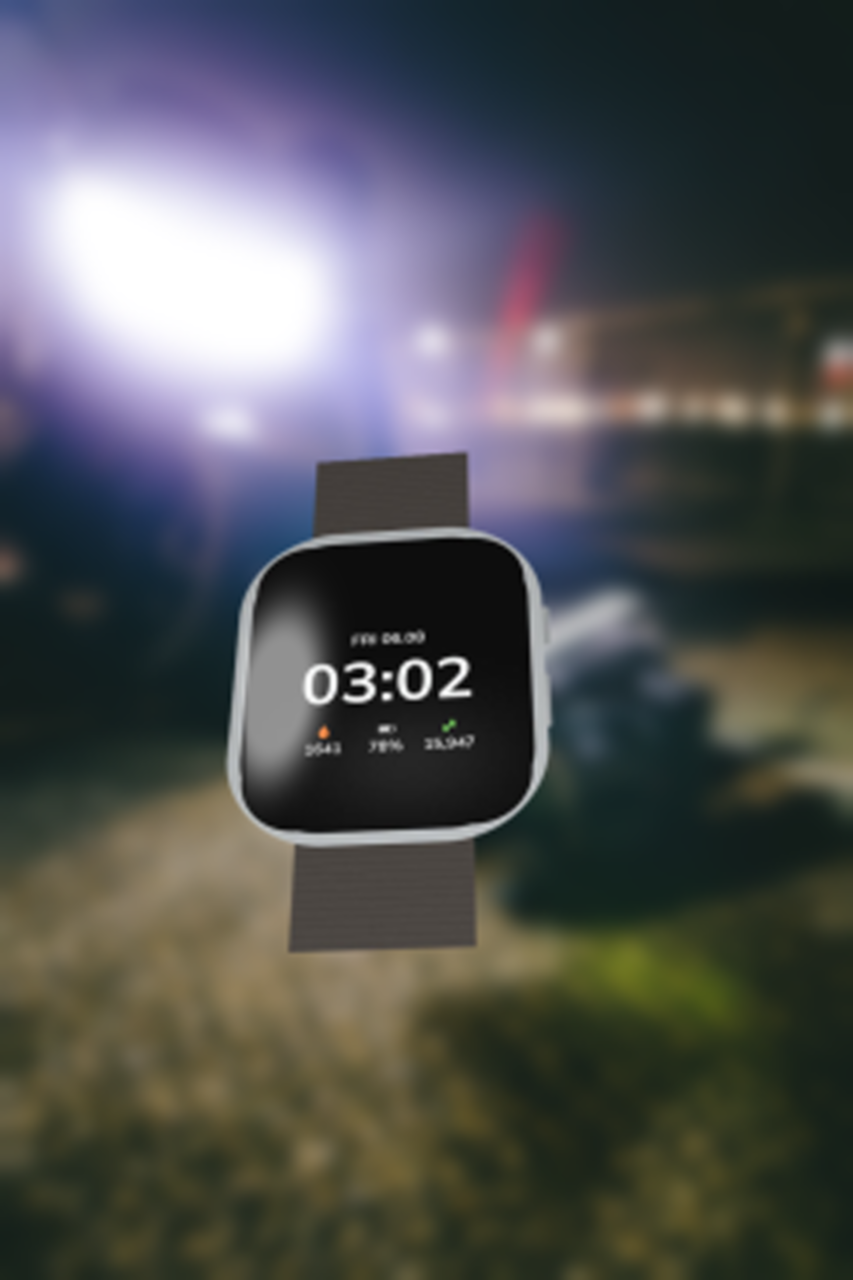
3:02
